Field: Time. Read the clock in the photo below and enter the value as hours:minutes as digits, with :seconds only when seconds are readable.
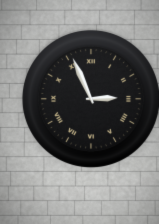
2:56
